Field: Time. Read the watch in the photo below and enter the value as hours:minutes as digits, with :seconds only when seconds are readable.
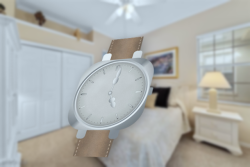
5:01
